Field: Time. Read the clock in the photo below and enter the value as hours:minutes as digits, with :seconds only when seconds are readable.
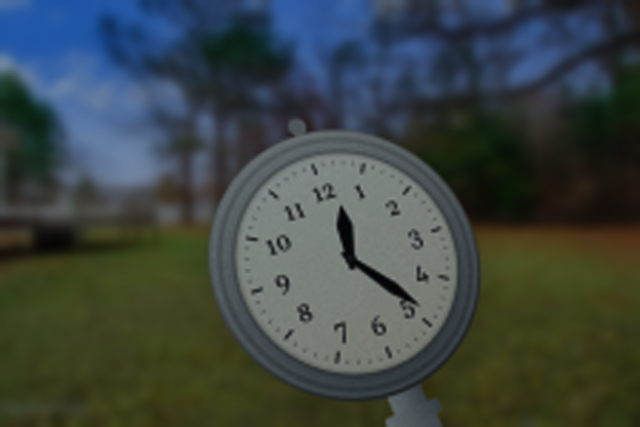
12:24
